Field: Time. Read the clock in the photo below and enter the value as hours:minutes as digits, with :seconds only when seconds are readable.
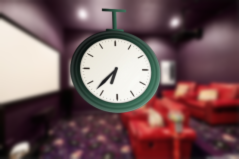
6:37
